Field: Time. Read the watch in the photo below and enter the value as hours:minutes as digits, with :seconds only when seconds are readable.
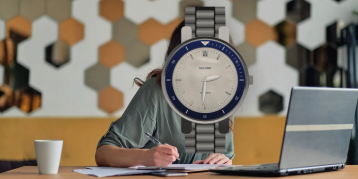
2:31
